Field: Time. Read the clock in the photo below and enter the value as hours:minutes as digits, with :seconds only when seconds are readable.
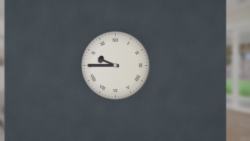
9:45
